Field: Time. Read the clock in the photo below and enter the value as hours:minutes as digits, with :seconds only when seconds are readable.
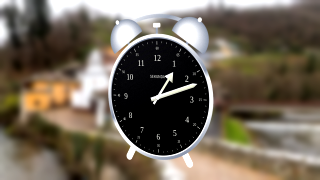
1:12
